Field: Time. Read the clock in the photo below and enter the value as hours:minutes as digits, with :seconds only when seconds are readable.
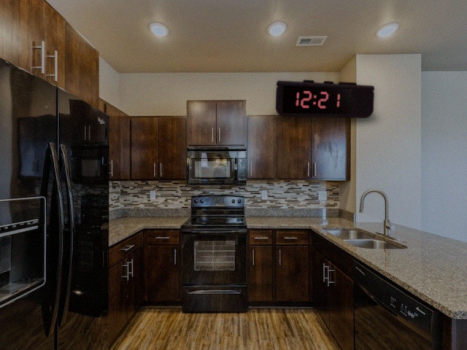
12:21
